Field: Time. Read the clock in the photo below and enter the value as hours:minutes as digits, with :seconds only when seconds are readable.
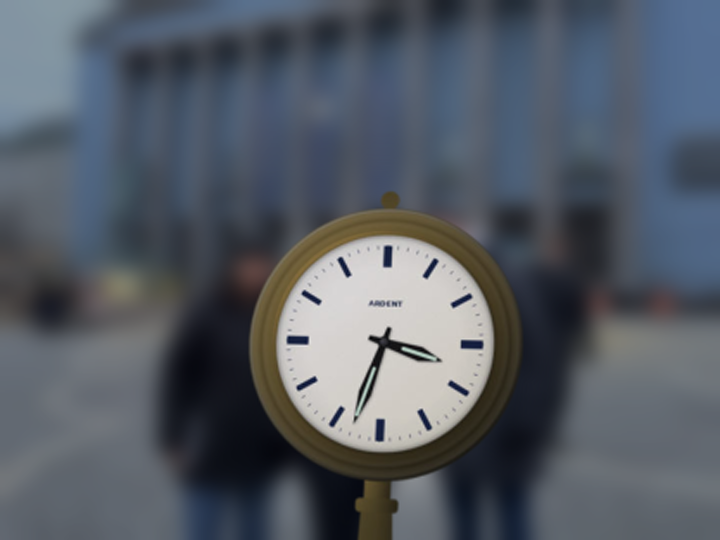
3:33
